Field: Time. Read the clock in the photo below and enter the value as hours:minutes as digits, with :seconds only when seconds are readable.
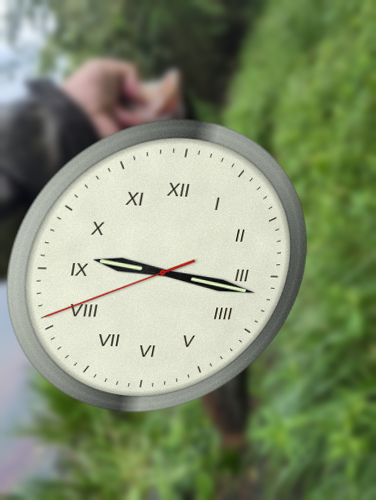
9:16:41
